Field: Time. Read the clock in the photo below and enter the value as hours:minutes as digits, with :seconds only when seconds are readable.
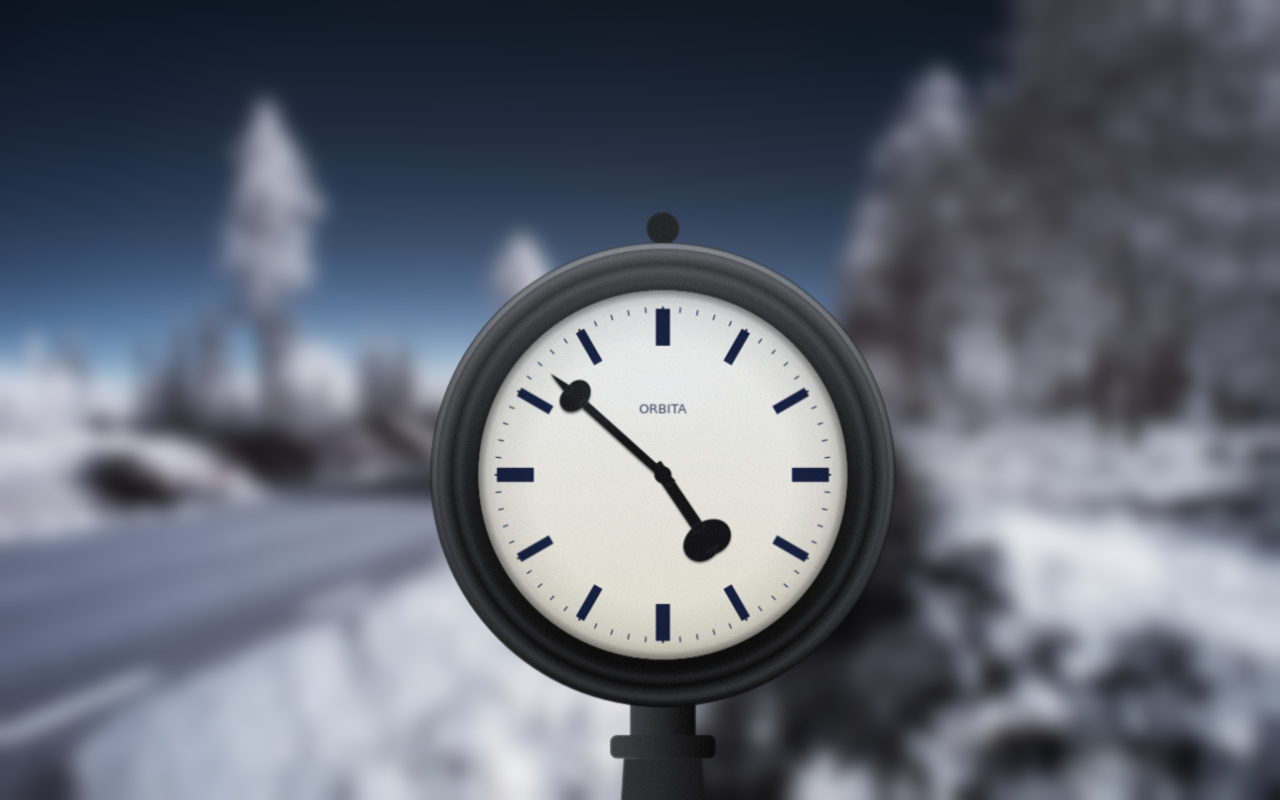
4:52
